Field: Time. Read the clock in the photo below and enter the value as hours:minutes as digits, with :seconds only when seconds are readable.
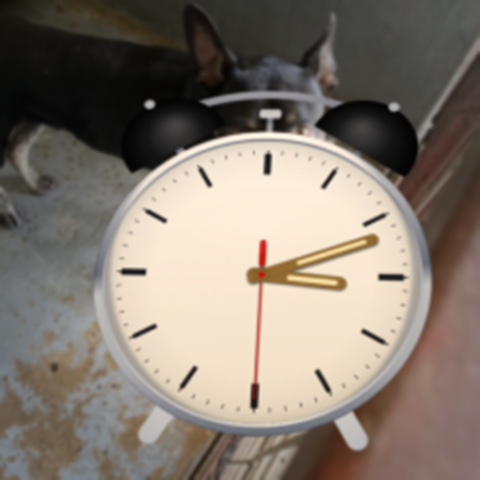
3:11:30
